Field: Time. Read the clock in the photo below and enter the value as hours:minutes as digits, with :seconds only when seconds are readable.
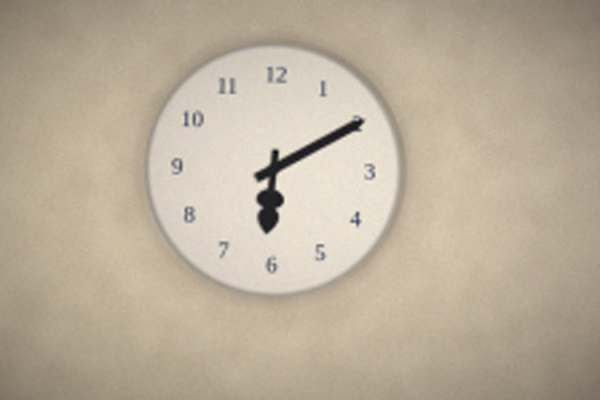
6:10
